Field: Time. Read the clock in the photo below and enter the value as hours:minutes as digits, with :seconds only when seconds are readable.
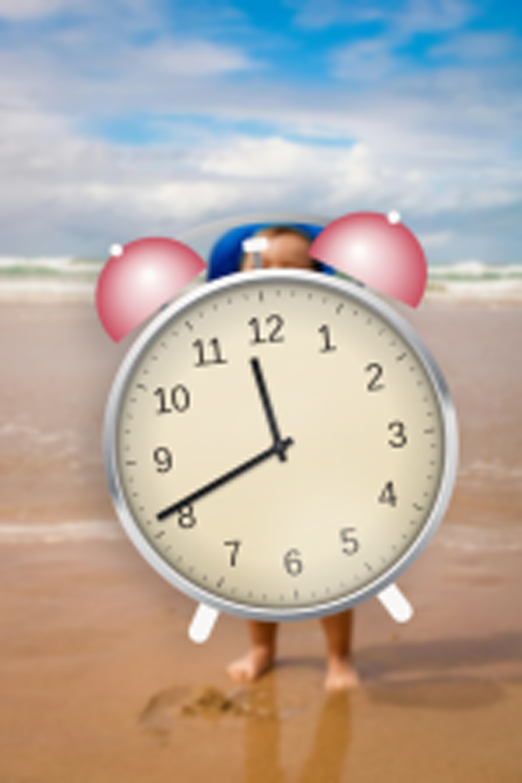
11:41
